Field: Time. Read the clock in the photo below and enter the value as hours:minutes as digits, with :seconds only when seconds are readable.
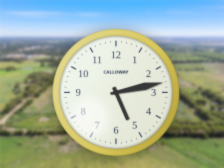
5:13
